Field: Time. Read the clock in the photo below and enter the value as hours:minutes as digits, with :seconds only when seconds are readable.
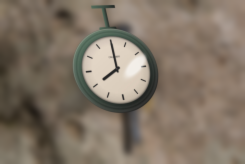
8:00
